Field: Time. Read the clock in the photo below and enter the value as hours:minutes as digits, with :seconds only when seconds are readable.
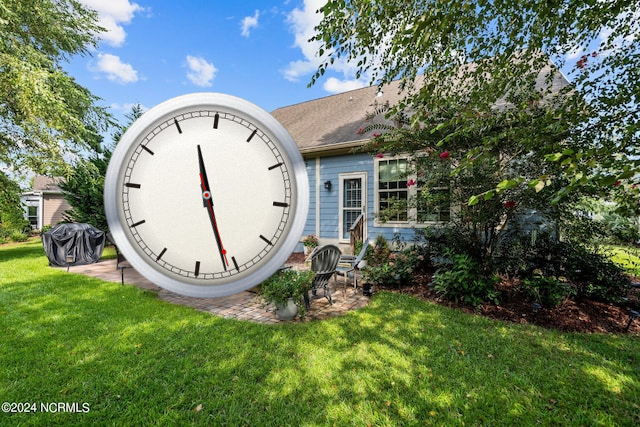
11:26:26
